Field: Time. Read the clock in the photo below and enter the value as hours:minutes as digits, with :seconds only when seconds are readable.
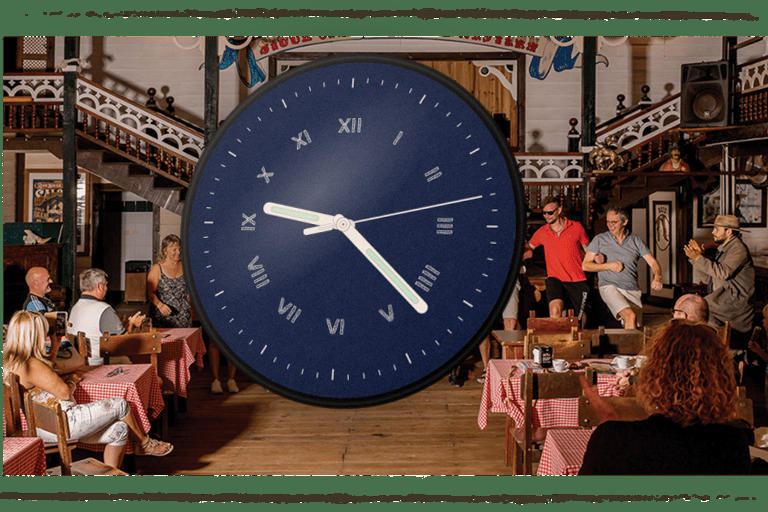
9:22:13
